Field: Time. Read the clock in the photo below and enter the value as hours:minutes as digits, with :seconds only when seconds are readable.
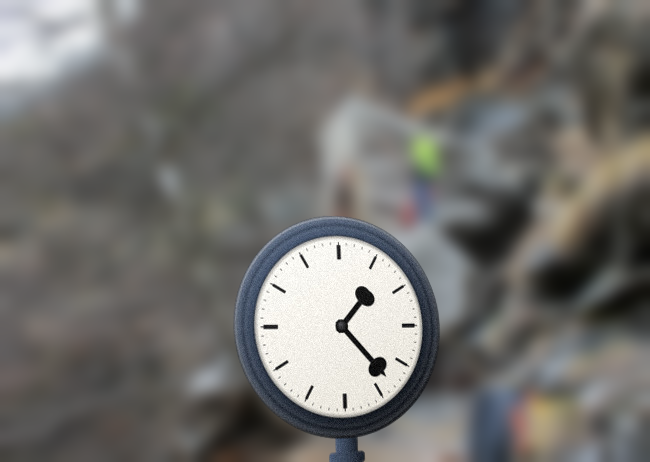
1:23
